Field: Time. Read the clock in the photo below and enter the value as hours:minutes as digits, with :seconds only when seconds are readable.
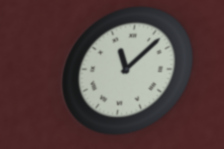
11:07
